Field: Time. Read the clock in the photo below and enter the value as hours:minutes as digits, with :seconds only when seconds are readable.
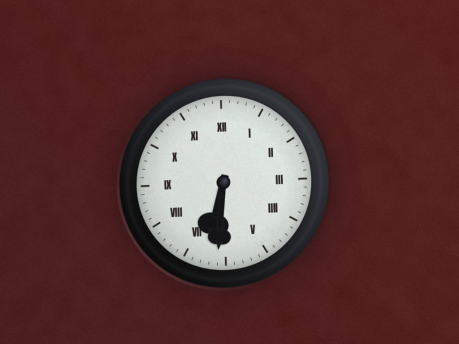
6:31
